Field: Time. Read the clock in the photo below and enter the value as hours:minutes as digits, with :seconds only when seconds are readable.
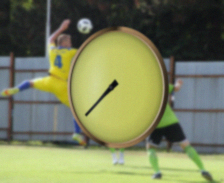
7:38
